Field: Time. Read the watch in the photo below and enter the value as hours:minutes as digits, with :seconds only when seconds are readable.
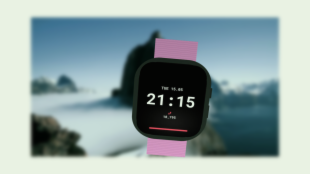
21:15
